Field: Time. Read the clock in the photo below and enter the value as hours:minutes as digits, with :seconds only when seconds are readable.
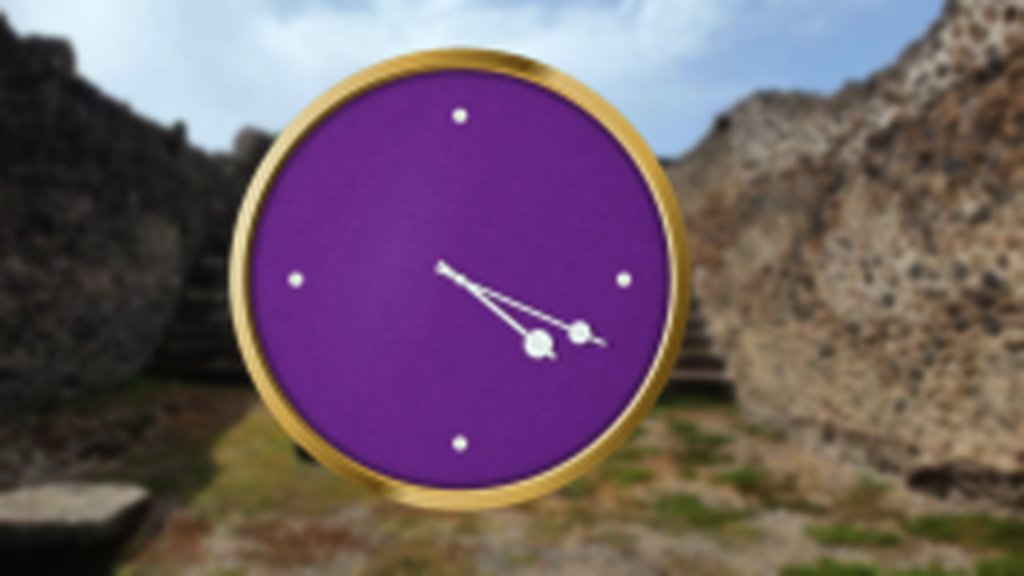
4:19
